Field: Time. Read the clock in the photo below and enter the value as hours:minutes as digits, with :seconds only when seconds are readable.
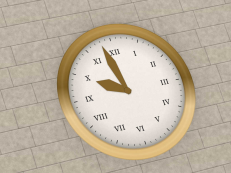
9:58
